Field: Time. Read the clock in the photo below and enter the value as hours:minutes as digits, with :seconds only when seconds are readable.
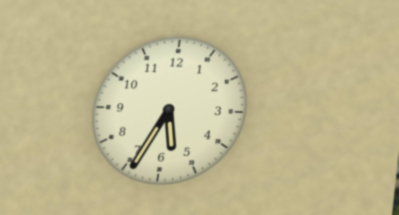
5:34
